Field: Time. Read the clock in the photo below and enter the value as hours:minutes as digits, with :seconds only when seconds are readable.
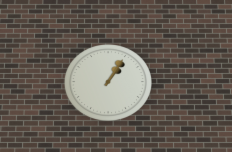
1:05
